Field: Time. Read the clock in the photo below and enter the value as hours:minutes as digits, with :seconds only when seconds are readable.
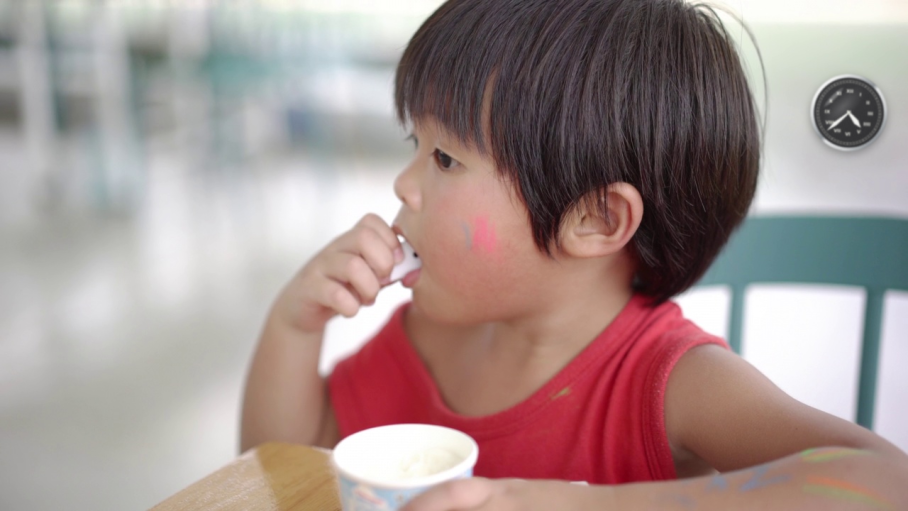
4:38
